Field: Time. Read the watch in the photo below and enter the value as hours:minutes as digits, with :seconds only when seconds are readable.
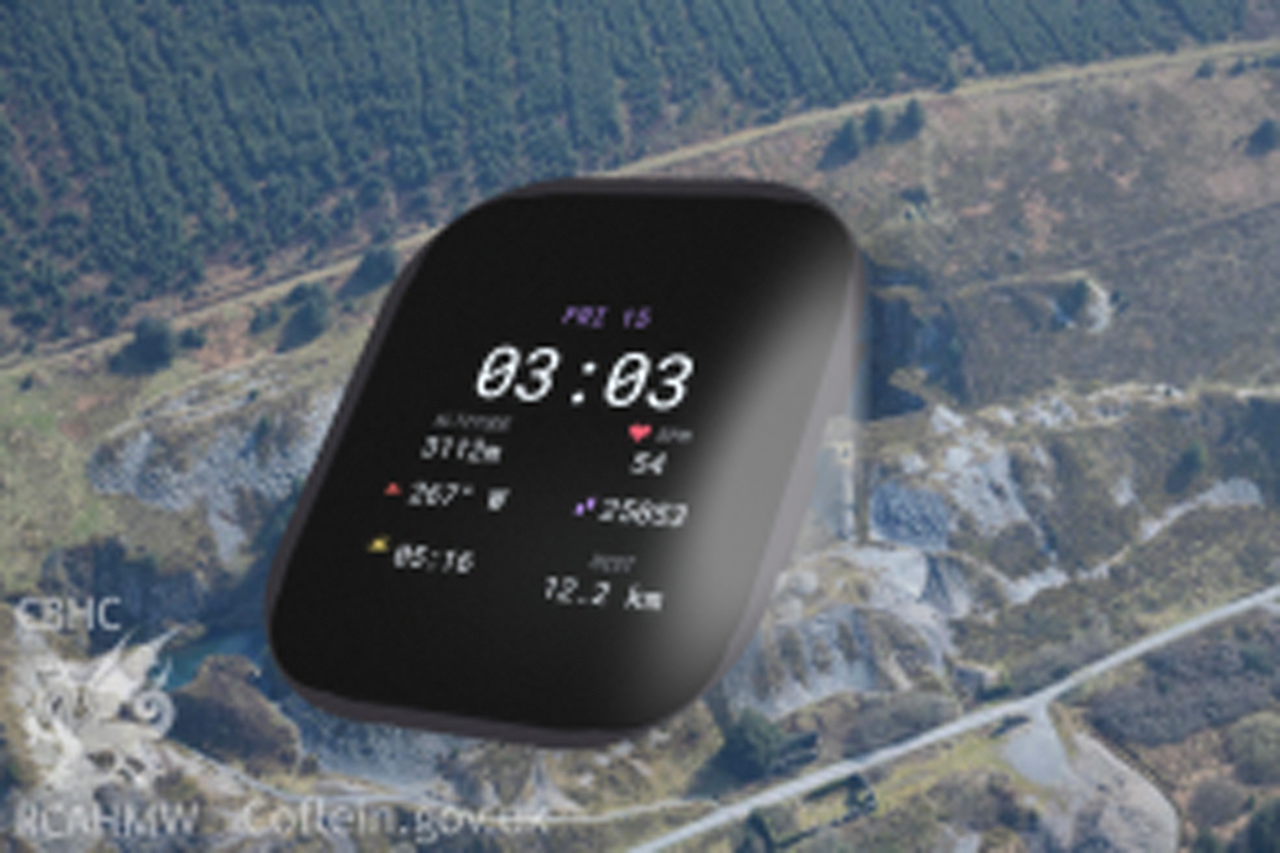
3:03
